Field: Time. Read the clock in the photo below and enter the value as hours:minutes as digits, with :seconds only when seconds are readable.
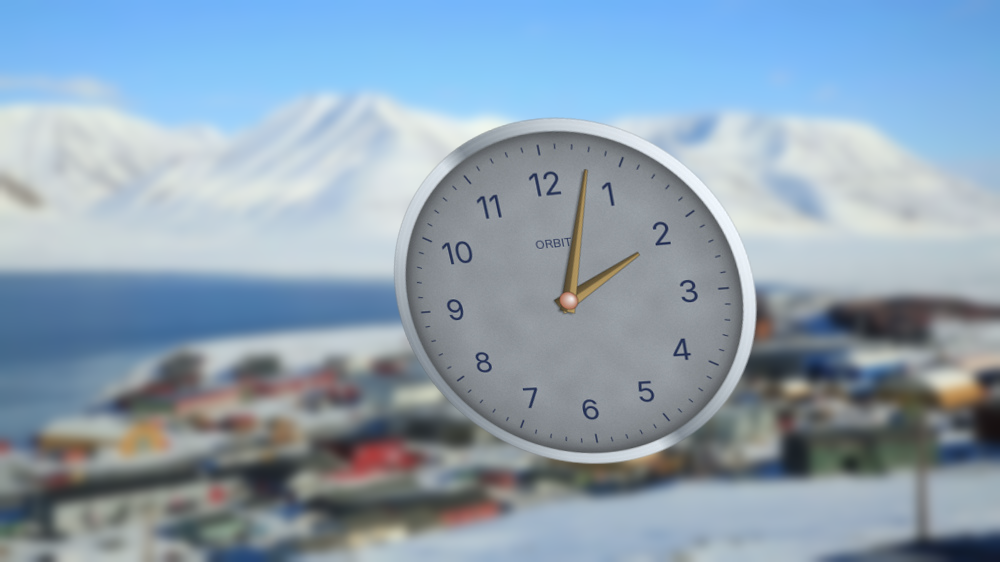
2:03
